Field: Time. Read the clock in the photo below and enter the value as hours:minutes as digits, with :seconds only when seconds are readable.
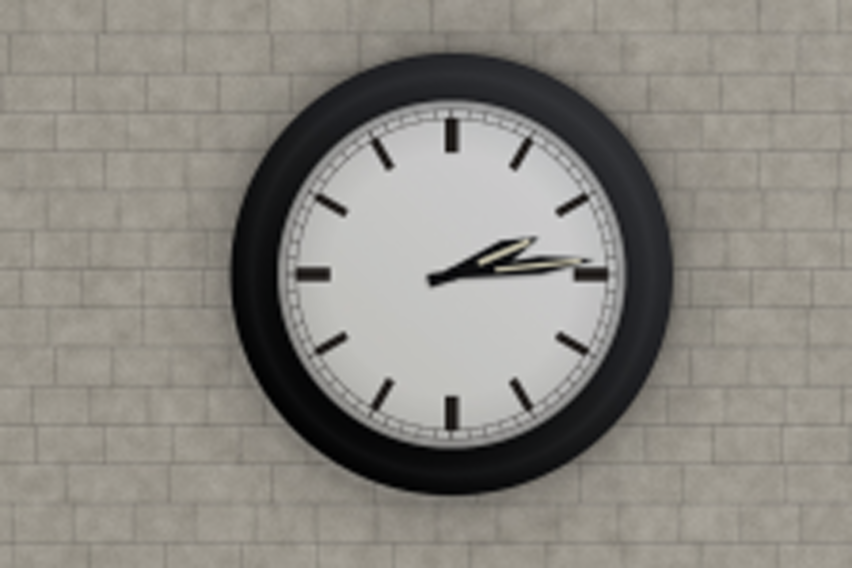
2:14
